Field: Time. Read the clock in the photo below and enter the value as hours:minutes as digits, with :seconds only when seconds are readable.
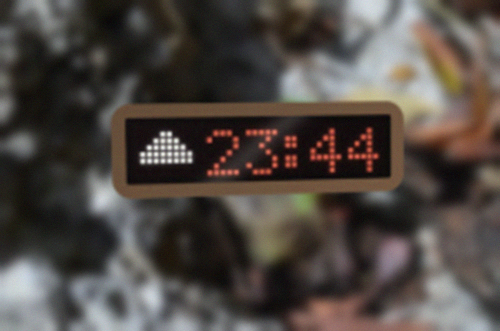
23:44
